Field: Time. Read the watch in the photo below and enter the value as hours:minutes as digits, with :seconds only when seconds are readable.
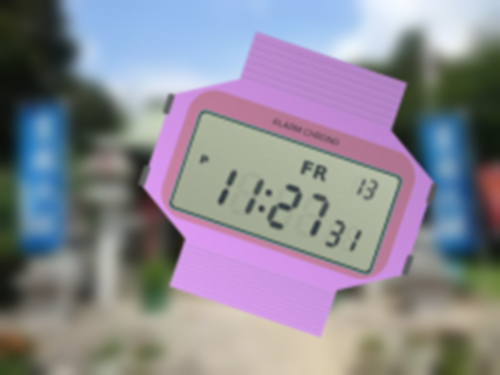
11:27:31
